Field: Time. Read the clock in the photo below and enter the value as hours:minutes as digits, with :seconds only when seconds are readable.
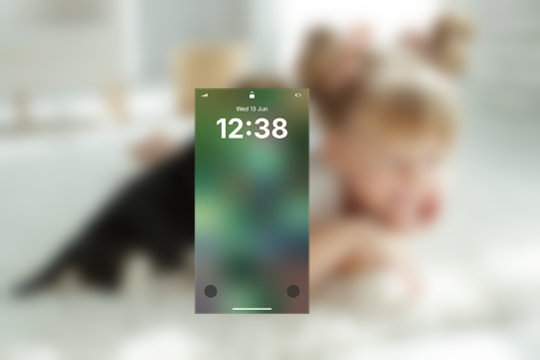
12:38
